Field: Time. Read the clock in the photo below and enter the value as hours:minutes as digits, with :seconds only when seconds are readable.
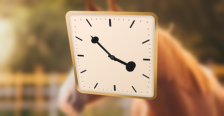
3:53
